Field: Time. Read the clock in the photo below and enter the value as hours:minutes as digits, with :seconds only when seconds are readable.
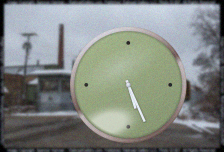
5:26
